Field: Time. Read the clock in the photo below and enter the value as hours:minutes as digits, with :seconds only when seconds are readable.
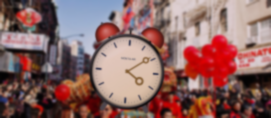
4:09
